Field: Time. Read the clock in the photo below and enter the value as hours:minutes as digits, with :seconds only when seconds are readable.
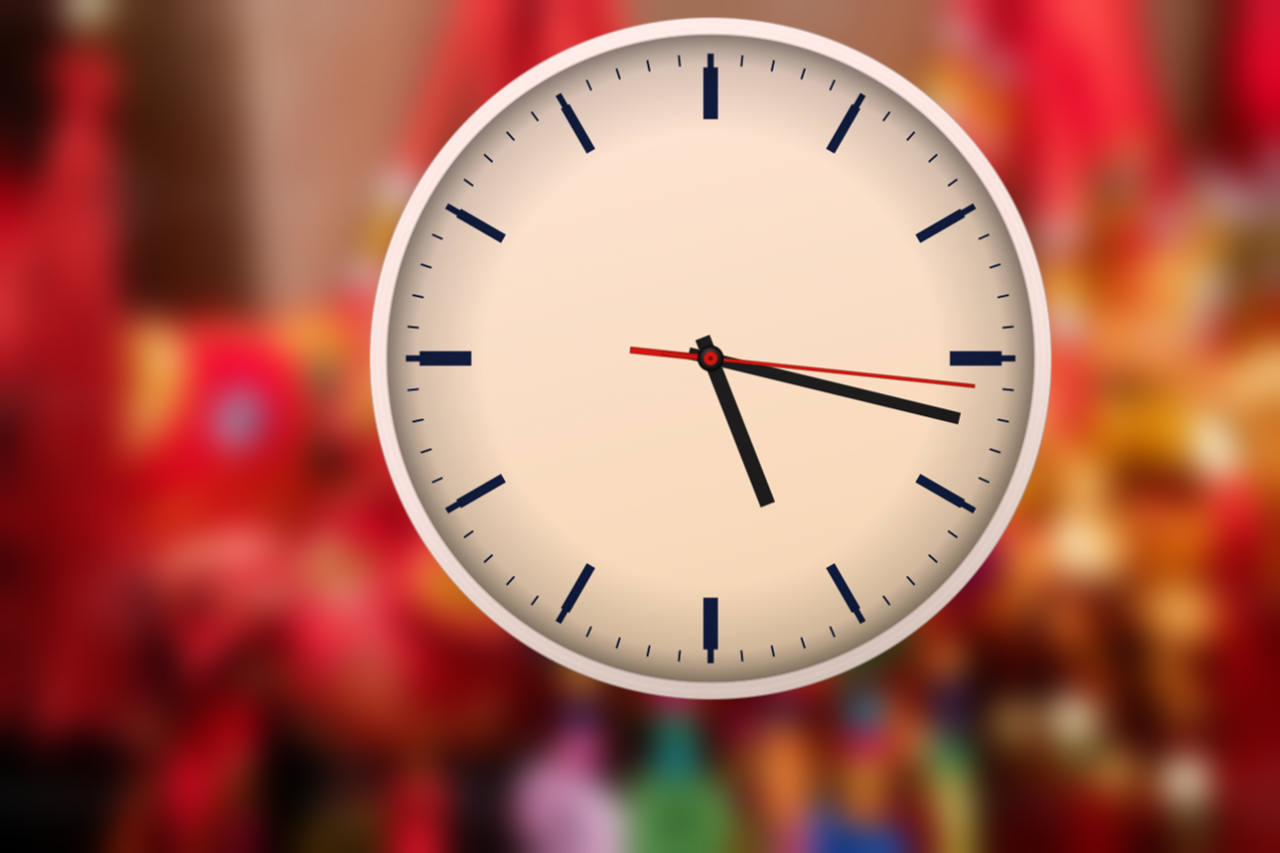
5:17:16
